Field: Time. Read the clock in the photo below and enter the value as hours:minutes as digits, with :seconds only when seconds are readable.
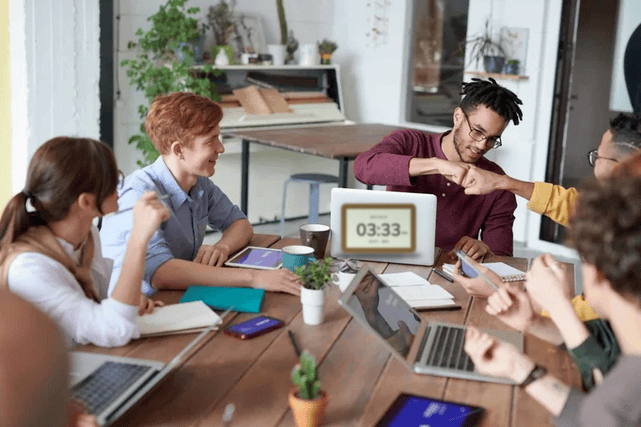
3:33
